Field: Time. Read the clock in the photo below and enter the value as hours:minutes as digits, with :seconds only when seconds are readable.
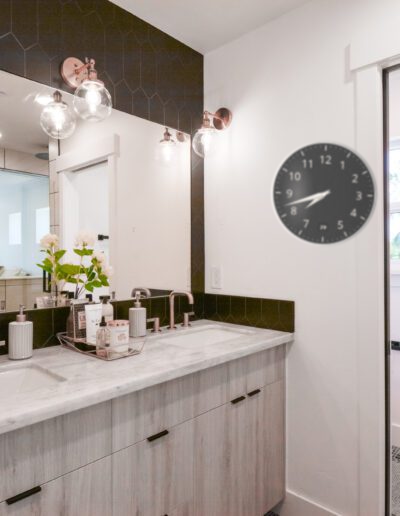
7:42
